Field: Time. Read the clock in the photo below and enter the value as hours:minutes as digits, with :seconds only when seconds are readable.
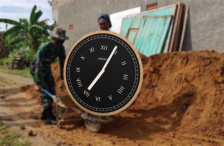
7:04
